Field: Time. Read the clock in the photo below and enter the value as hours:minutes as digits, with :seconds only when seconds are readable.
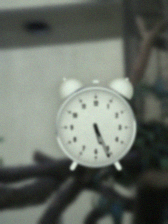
5:26
